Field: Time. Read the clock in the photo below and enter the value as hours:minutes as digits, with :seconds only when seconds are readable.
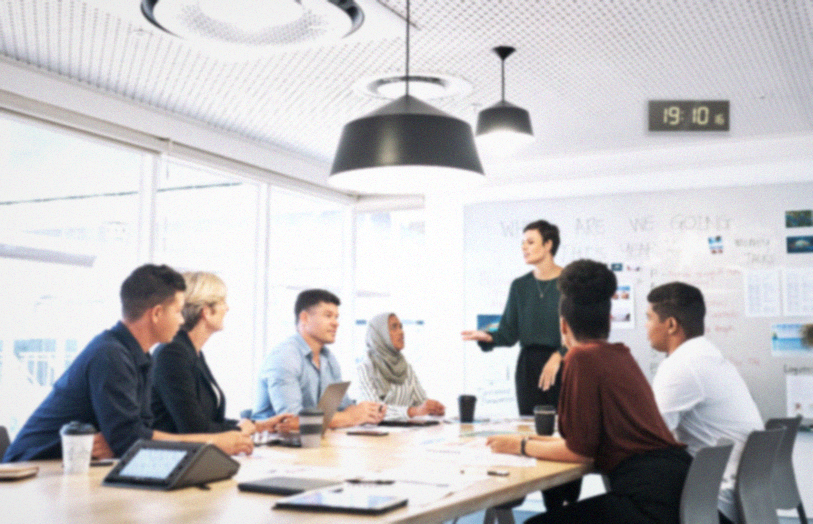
19:10
